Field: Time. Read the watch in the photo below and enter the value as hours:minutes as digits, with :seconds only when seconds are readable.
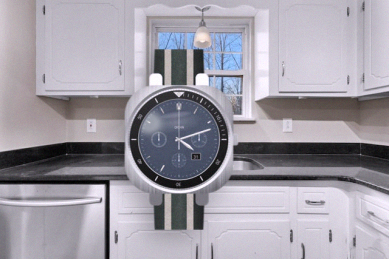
4:12
